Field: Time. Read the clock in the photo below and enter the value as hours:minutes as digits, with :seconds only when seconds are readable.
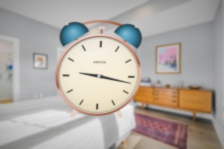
9:17
